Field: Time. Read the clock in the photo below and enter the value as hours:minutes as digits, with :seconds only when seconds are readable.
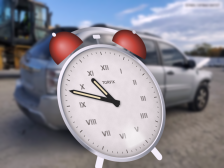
10:48
